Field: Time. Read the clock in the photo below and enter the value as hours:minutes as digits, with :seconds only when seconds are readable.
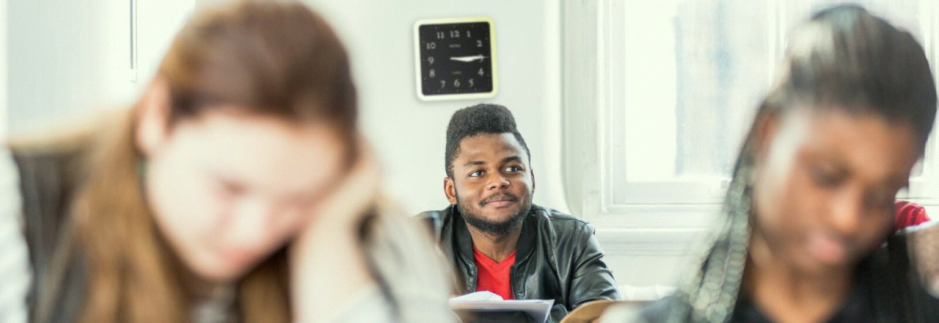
3:15
